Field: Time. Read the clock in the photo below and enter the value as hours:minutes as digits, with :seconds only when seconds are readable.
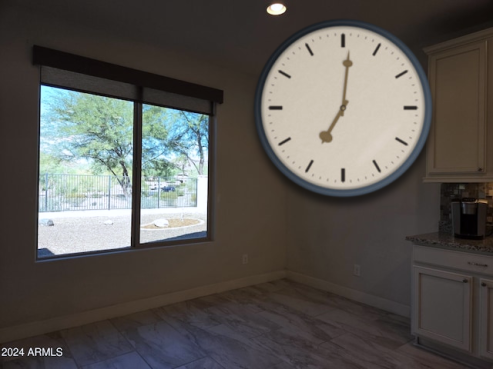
7:01
